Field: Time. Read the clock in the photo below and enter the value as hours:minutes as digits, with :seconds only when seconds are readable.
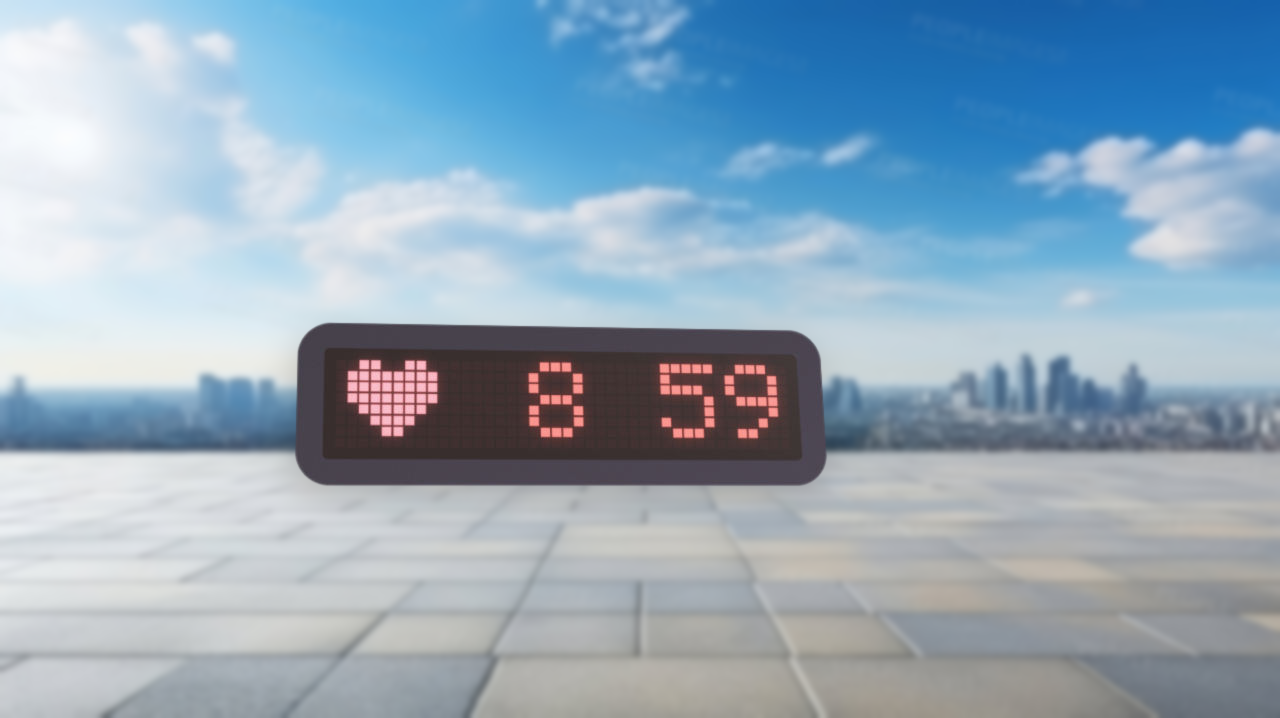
8:59
